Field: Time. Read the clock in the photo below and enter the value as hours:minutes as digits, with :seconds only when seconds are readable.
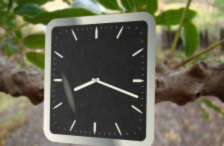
8:18
